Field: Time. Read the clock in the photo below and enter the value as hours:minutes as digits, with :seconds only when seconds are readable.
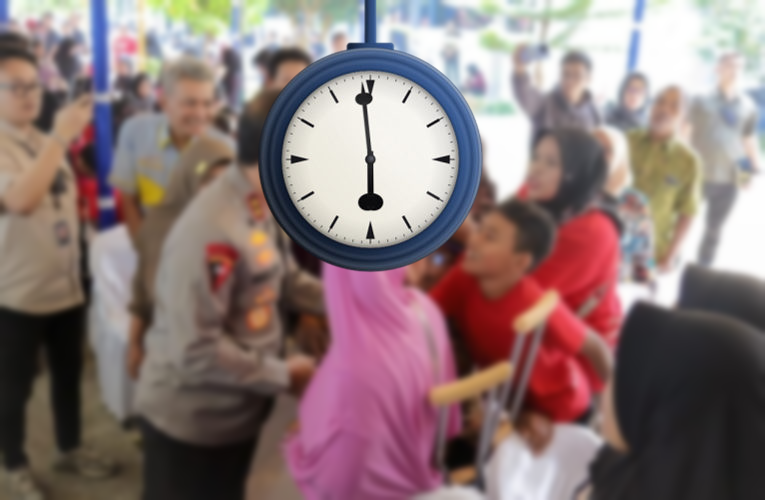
5:59
